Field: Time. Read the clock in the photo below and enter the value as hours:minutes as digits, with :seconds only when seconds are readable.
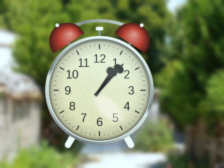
1:07
